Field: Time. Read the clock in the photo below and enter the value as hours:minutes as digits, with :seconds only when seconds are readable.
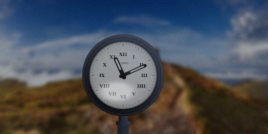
11:11
